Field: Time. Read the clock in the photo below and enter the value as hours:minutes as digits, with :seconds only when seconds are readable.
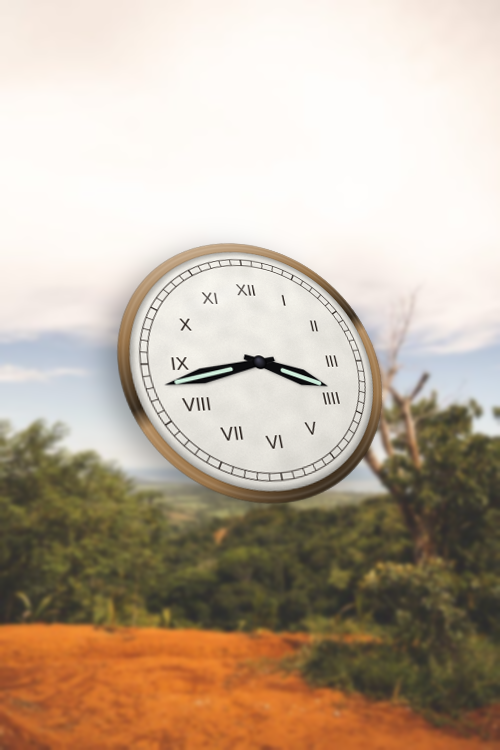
3:43
